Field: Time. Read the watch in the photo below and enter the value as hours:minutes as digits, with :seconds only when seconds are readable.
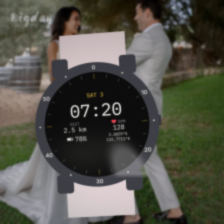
7:20
